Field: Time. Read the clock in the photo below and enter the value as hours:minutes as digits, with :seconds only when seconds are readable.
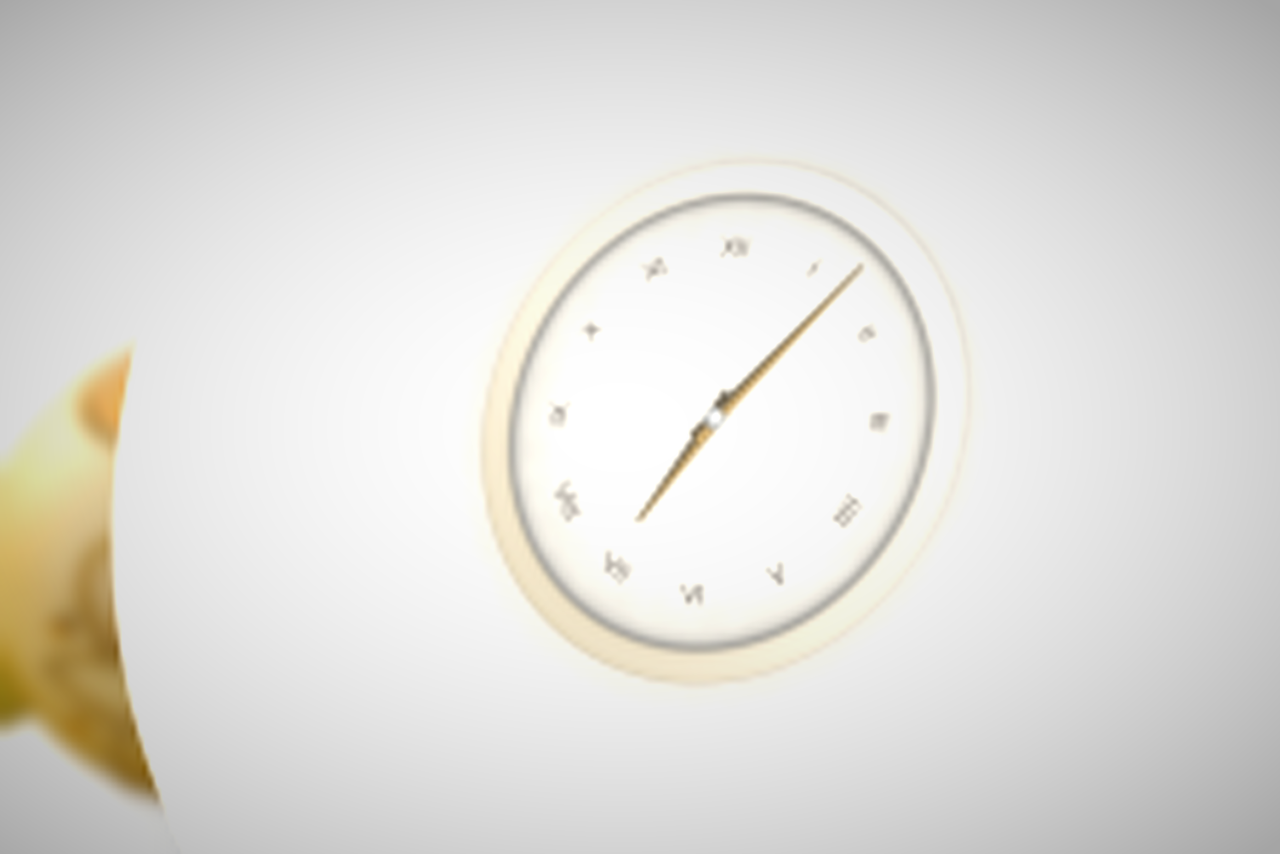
7:07
